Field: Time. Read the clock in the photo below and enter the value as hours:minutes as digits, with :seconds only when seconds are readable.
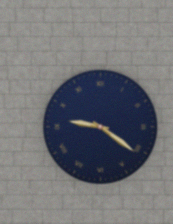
9:21
